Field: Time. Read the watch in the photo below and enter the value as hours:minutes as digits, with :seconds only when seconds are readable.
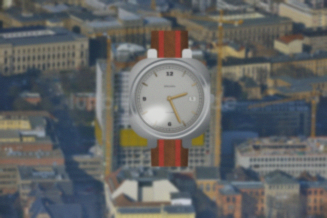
2:26
